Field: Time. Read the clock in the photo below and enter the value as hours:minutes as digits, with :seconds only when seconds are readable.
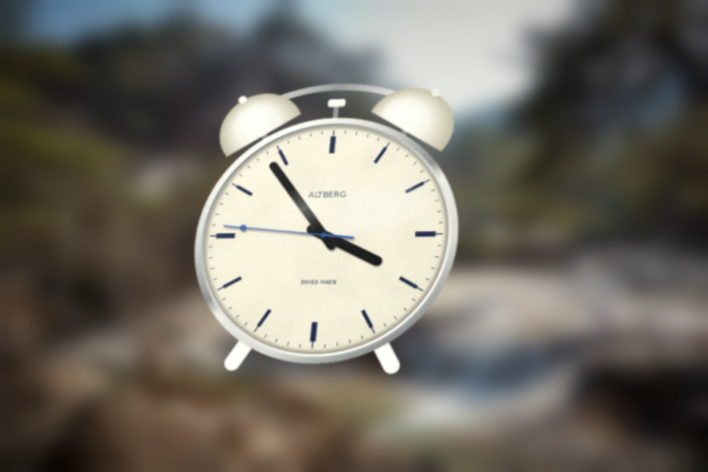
3:53:46
